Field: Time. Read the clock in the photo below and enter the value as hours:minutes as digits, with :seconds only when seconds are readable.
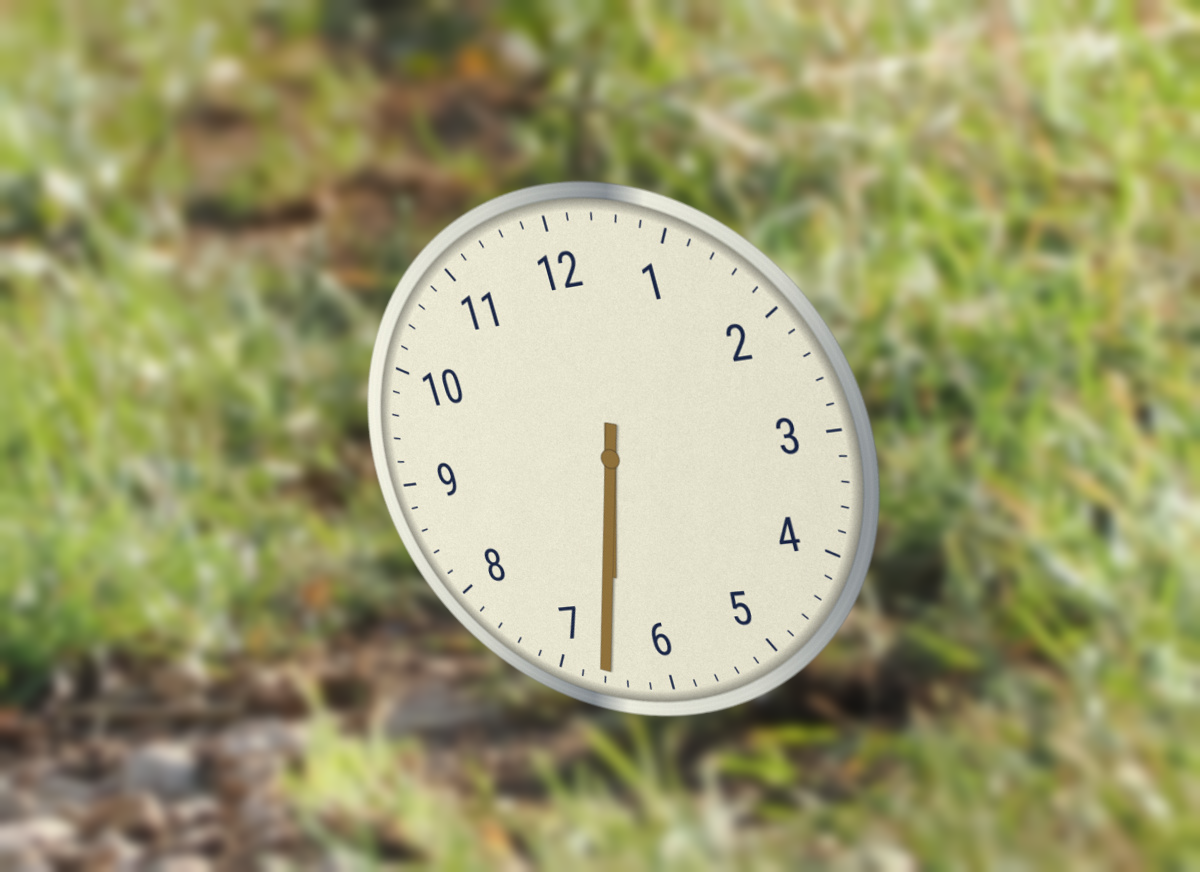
6:33
